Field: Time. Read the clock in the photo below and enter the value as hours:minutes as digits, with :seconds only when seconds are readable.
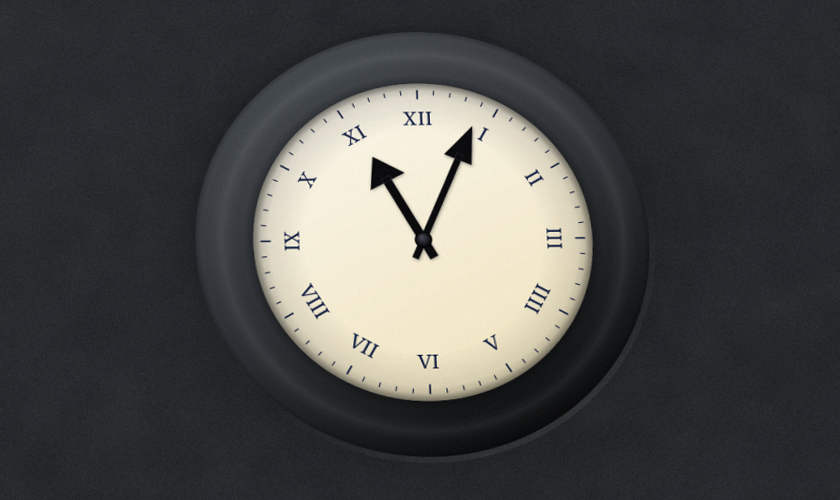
11:04
